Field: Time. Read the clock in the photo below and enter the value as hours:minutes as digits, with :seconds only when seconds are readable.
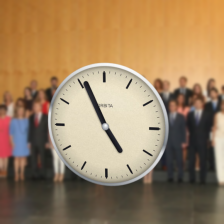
4:56
